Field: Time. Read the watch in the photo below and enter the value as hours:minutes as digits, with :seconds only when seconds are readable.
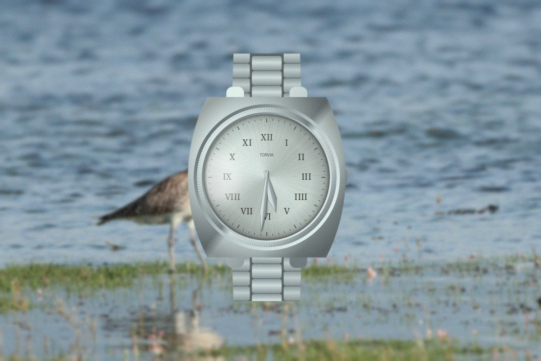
5:31
